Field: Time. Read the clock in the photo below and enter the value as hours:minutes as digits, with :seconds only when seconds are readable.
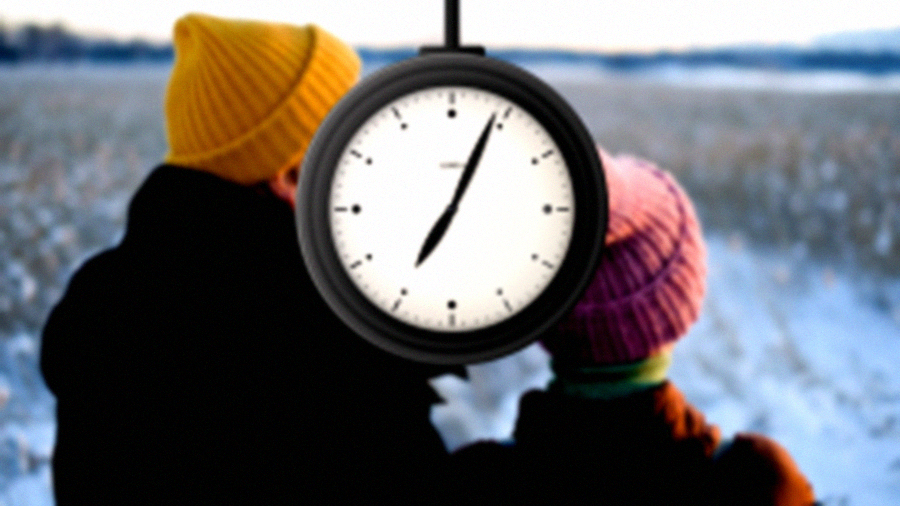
7:04
